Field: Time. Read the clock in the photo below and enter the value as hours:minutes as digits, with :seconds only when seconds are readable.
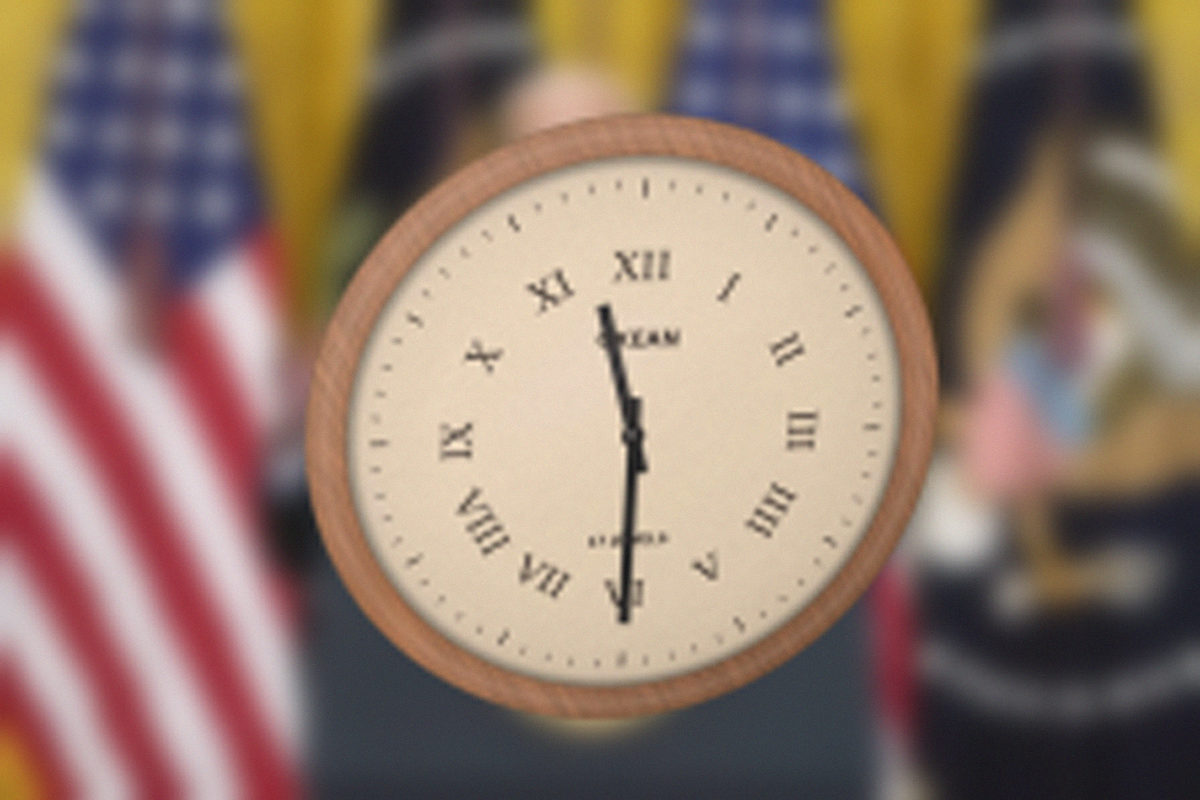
11:30
